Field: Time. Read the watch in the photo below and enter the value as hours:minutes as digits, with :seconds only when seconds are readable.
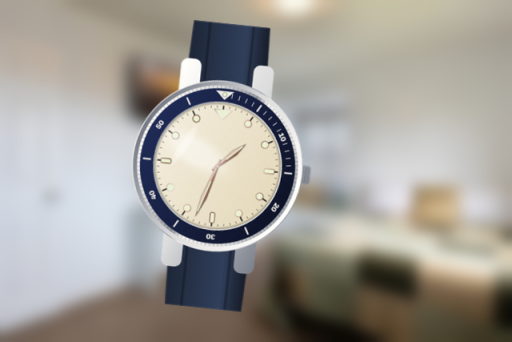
1:33
